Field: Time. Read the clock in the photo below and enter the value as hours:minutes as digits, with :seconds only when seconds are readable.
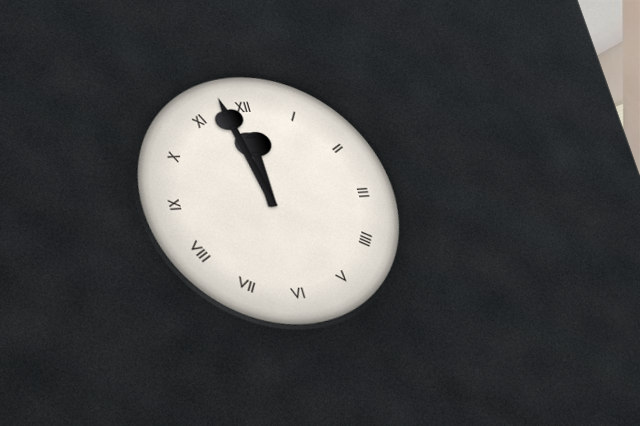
11:58
